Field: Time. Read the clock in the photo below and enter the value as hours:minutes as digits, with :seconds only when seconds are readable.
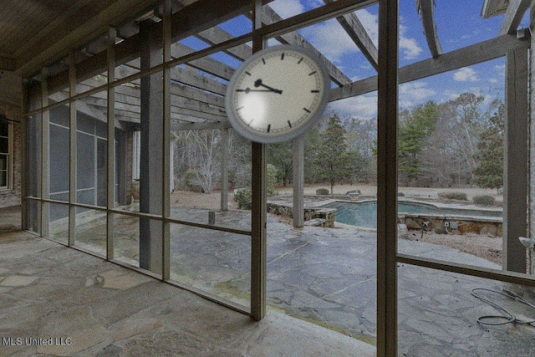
9:45
